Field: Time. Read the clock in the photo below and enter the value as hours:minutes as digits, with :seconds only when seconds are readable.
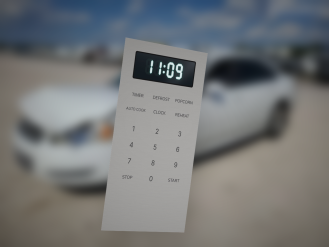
11:09
